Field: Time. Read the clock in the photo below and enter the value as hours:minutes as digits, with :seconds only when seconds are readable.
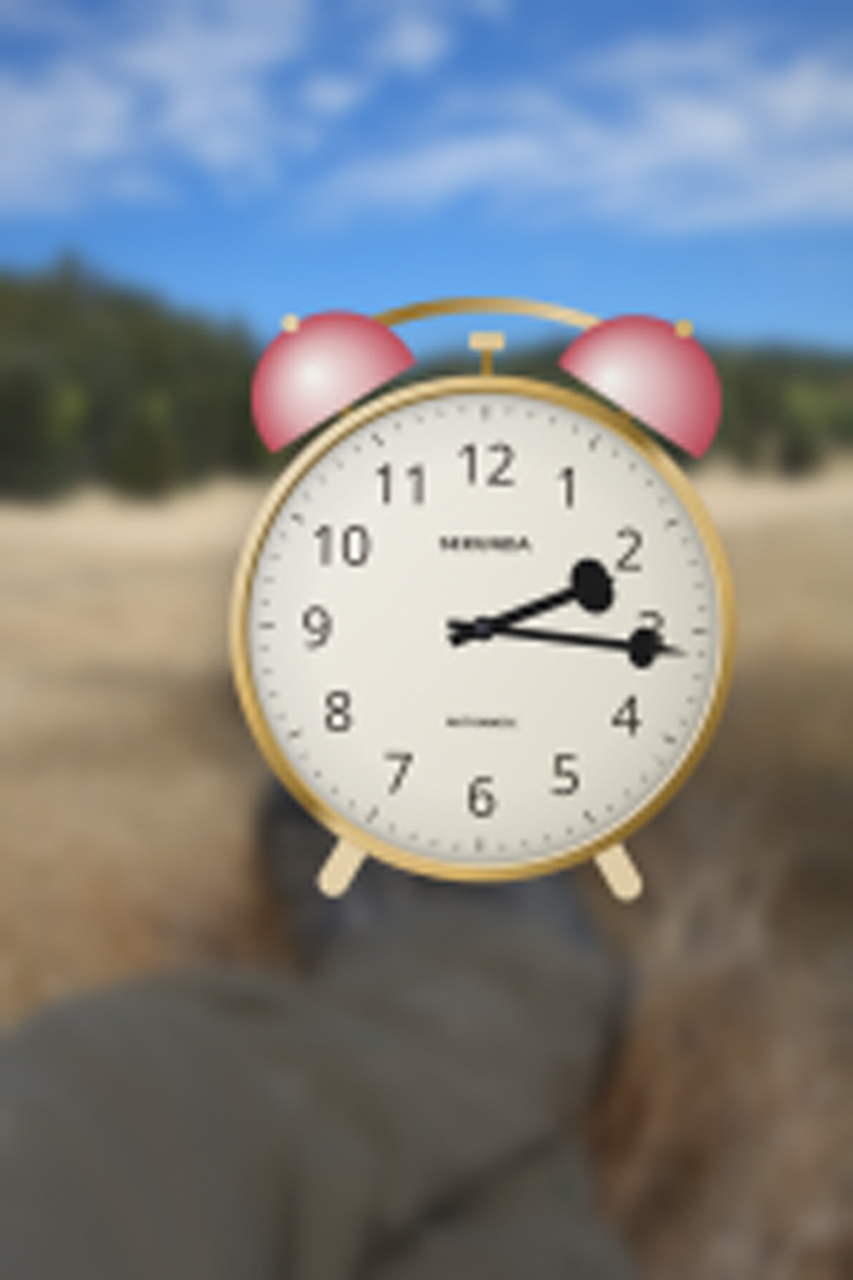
2:16
